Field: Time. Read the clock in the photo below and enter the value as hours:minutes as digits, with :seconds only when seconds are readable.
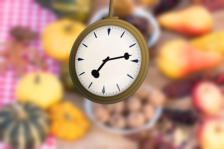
7:13
